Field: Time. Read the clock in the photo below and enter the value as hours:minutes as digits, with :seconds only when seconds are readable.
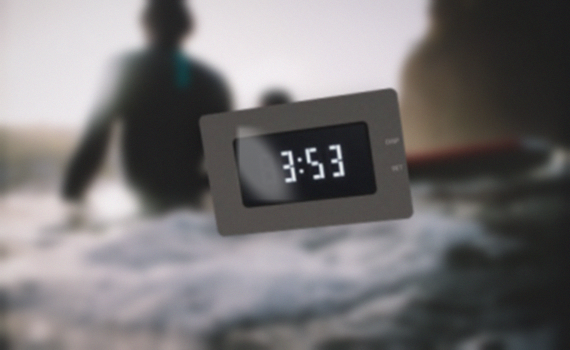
3:53
